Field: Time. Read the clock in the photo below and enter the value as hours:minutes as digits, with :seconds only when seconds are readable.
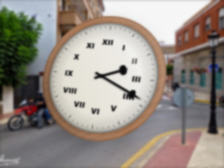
2:19
